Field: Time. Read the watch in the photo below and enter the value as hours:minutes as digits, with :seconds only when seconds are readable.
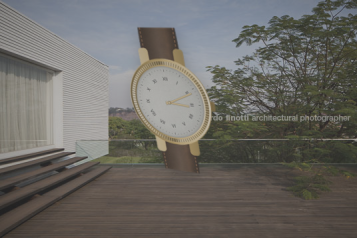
3:11
